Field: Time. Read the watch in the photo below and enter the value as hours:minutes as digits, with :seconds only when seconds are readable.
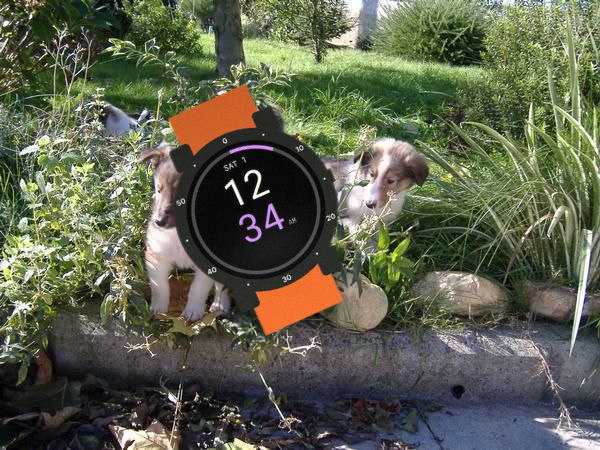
12:34
